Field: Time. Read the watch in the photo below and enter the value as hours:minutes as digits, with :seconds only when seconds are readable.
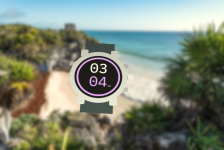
3:04
